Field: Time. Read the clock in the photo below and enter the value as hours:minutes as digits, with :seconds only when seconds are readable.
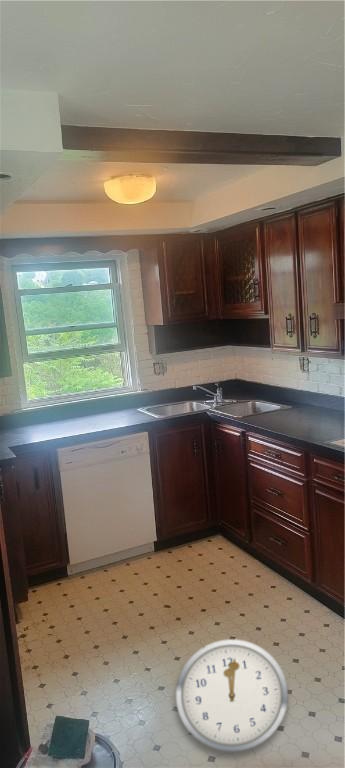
12:02
